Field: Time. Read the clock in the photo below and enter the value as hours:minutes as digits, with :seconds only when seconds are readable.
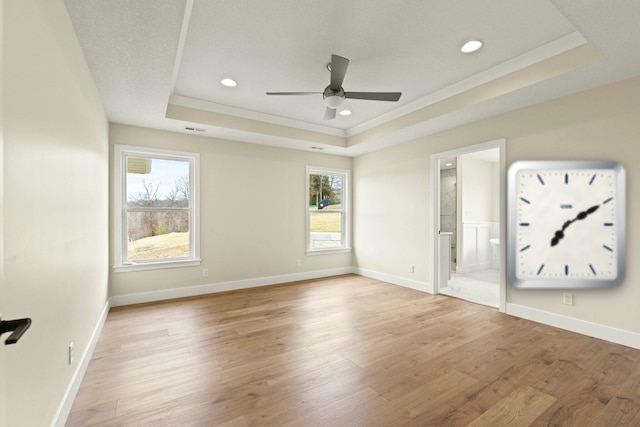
7:10
